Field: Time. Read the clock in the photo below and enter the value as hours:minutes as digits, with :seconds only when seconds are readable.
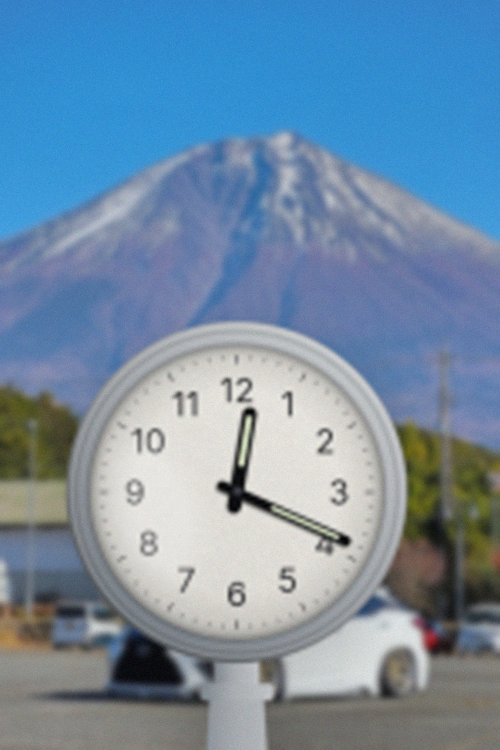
12:19
